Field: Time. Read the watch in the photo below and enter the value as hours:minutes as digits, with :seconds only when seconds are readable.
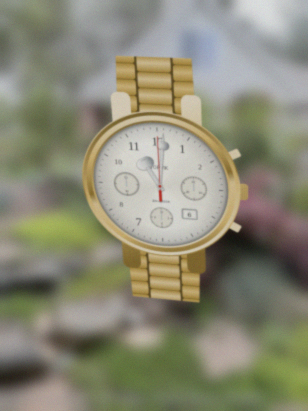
11:01
